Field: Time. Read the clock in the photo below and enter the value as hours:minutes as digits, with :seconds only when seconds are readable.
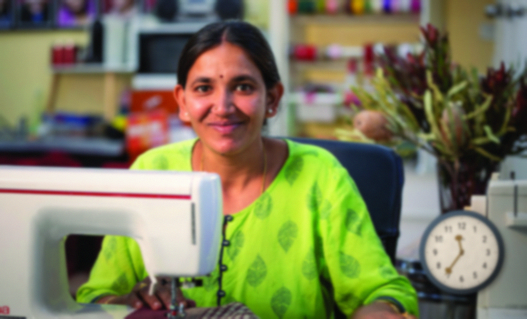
11:36
